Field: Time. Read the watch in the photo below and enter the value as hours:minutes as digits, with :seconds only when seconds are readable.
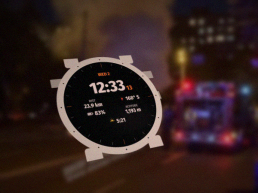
12:33
